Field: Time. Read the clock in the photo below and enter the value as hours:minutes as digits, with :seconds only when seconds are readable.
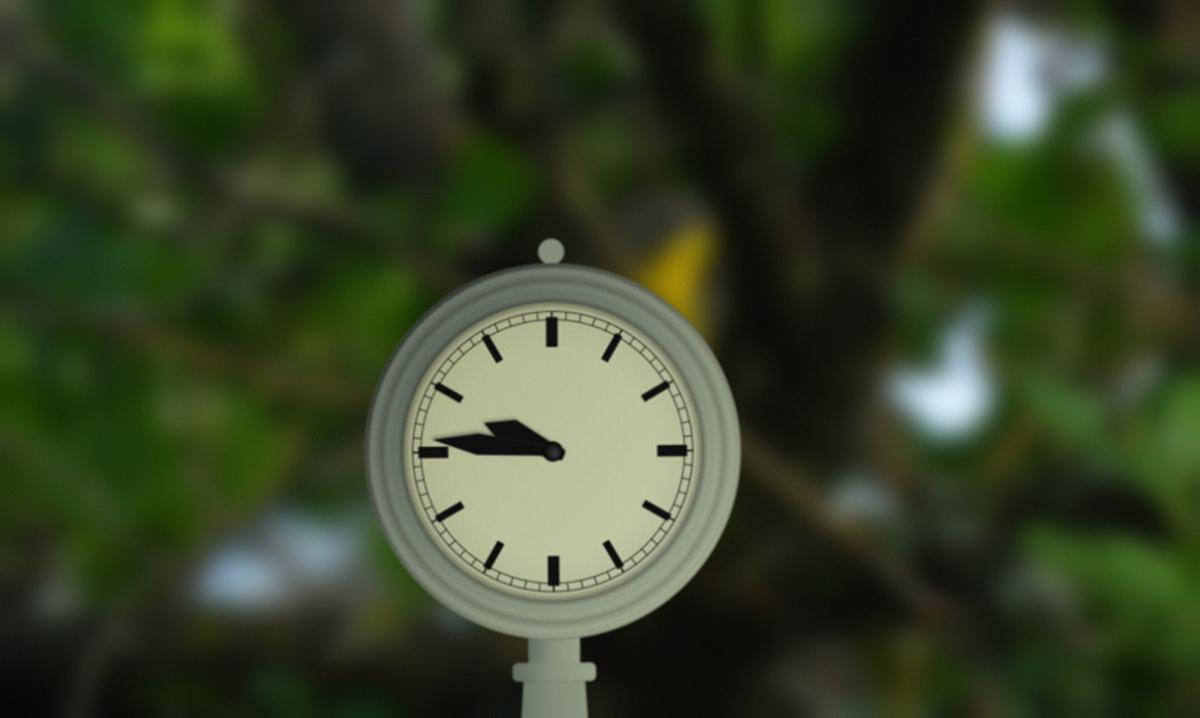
9:46
